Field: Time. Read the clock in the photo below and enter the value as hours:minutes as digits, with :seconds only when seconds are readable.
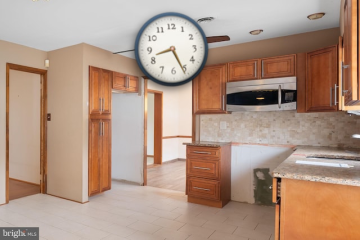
8:26
